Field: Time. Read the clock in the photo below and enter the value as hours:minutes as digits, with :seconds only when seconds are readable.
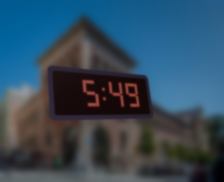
5:49
